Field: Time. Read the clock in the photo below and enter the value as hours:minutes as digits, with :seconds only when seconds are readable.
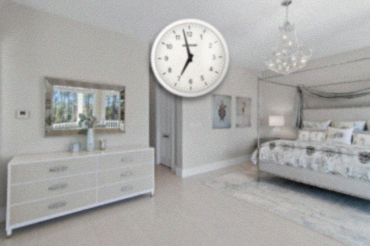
6:58
